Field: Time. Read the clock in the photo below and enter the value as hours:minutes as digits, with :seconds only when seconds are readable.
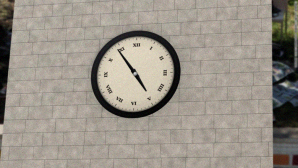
4:54
